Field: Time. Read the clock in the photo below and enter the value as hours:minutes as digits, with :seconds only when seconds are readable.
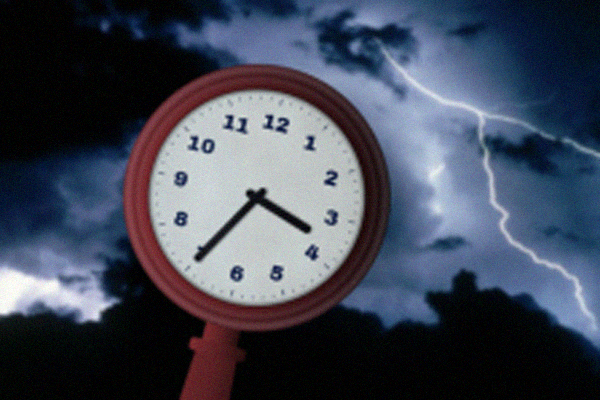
3:35
